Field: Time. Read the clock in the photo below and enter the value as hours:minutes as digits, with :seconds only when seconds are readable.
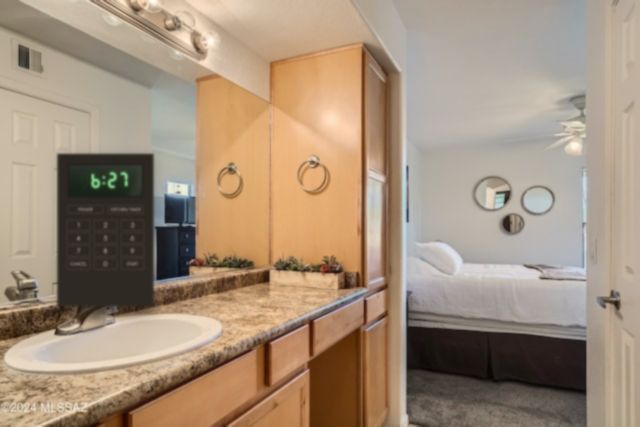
6:27
